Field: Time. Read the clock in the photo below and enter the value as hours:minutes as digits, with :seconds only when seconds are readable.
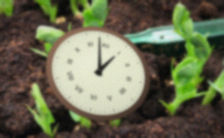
12:58
